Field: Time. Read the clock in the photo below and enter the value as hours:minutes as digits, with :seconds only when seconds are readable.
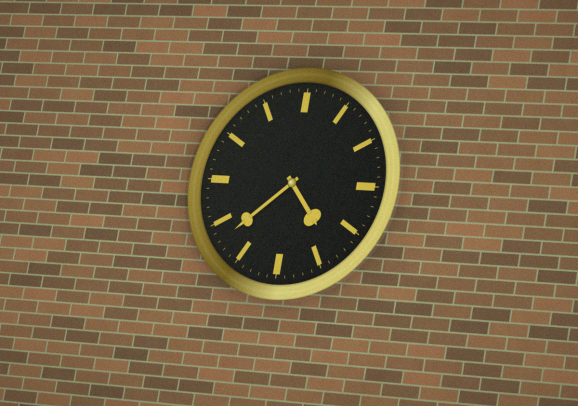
4:38
